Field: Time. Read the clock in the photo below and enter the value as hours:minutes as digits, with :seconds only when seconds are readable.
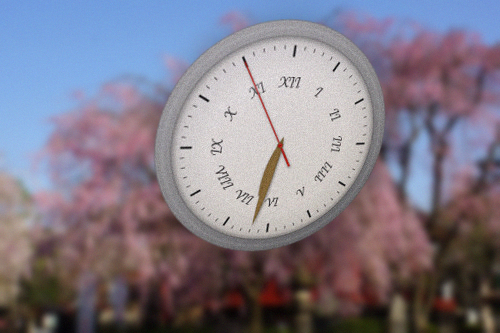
6:31:55
